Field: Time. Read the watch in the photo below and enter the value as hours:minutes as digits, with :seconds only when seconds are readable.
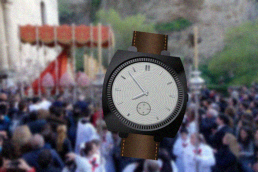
7:53
